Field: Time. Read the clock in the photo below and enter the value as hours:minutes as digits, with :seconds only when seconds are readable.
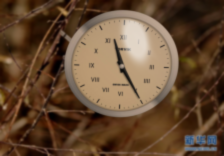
11:25
